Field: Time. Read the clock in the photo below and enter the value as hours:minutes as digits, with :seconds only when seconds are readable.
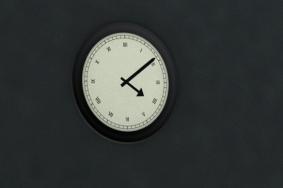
4:09
